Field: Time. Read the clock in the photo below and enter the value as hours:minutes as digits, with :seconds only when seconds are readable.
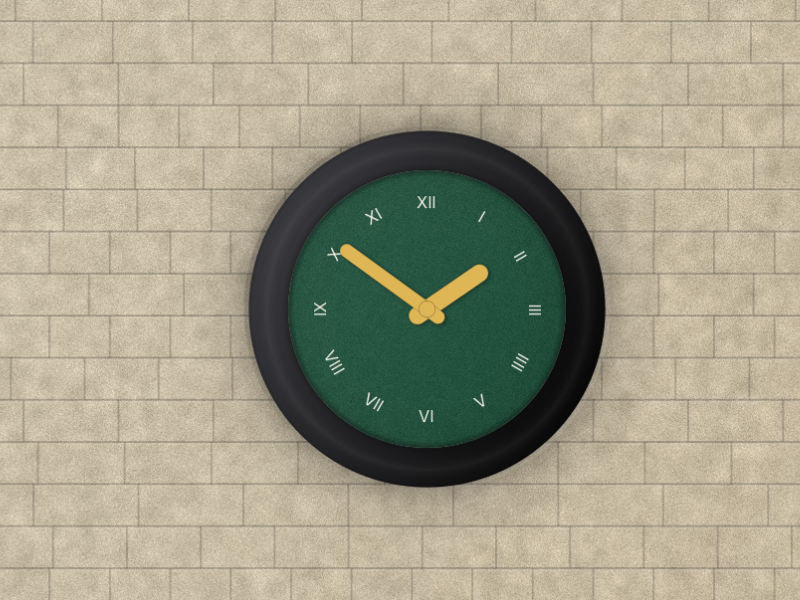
1:51
